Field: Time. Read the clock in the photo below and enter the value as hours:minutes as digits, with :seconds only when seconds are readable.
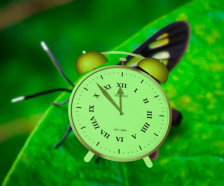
11:53
